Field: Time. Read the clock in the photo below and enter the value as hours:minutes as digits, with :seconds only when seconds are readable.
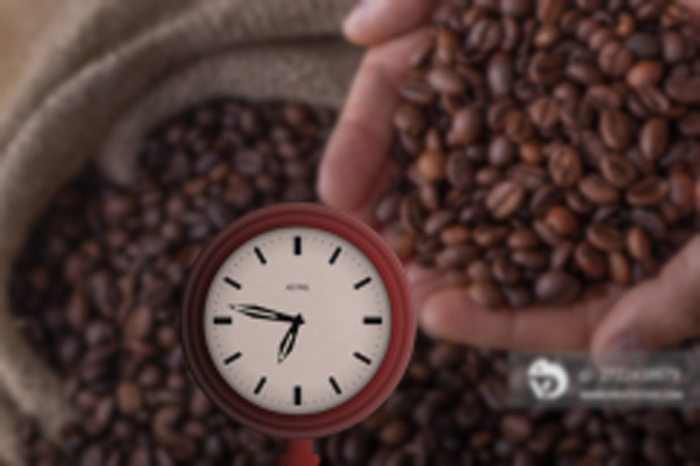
6:47
